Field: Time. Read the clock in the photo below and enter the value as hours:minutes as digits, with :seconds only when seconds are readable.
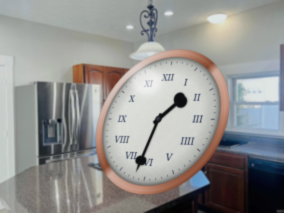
1:32
